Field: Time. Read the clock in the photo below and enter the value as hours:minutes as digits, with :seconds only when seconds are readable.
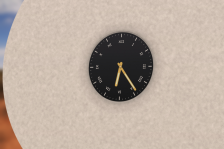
6:24
